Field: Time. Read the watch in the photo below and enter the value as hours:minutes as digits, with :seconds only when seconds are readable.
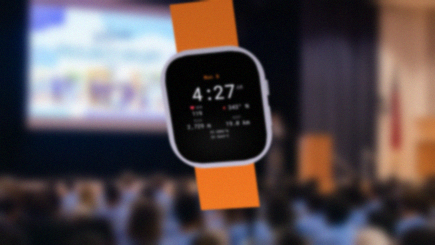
4:27
